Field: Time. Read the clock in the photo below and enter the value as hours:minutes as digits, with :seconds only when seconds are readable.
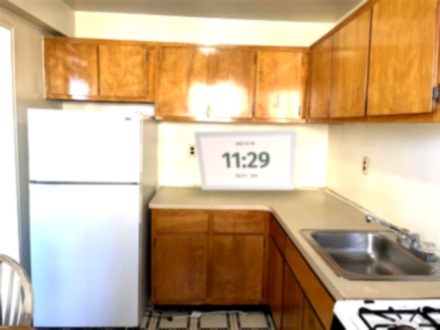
11:29
